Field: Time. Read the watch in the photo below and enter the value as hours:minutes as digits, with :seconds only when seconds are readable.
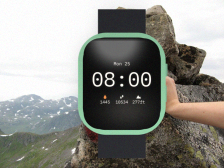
8:00
